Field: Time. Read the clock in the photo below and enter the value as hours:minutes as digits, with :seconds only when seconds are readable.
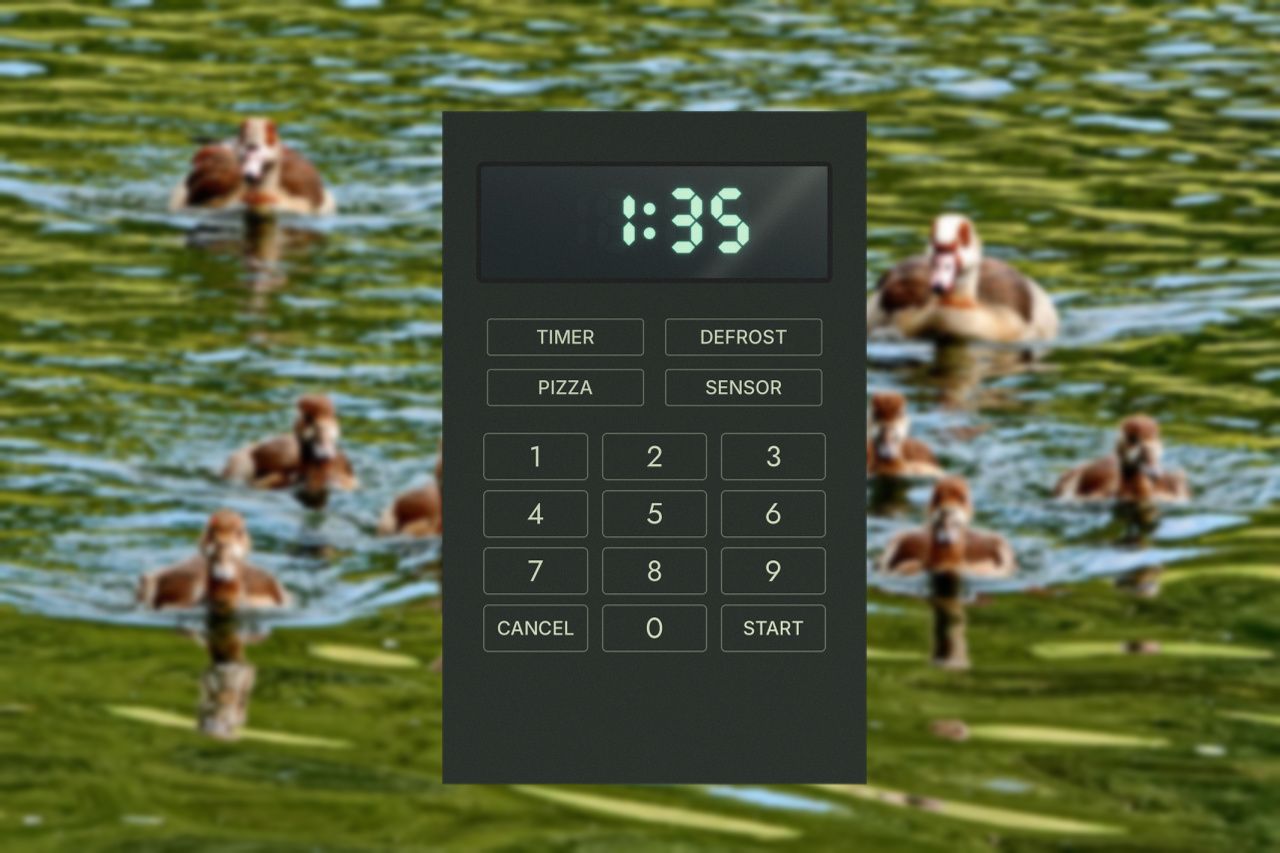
1:35
